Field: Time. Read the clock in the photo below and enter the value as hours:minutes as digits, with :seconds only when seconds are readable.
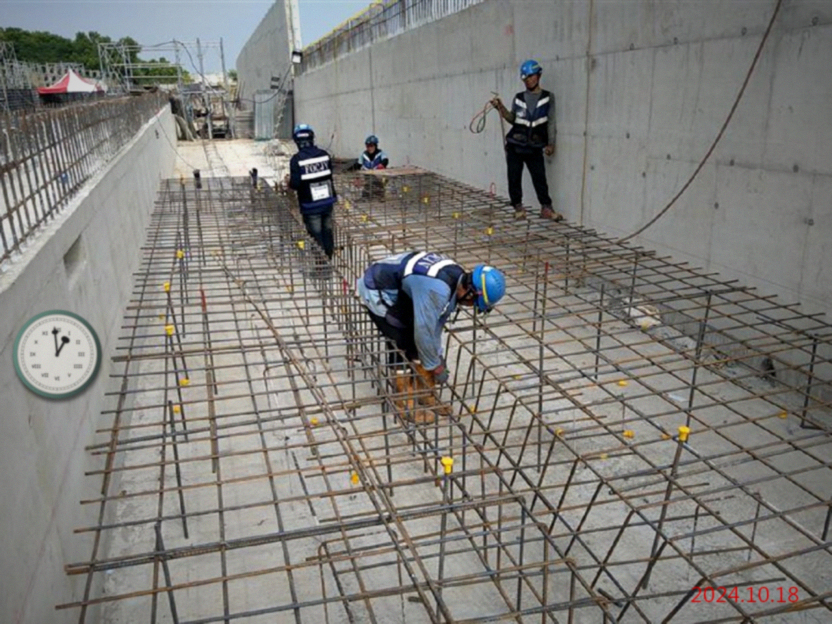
12:59
